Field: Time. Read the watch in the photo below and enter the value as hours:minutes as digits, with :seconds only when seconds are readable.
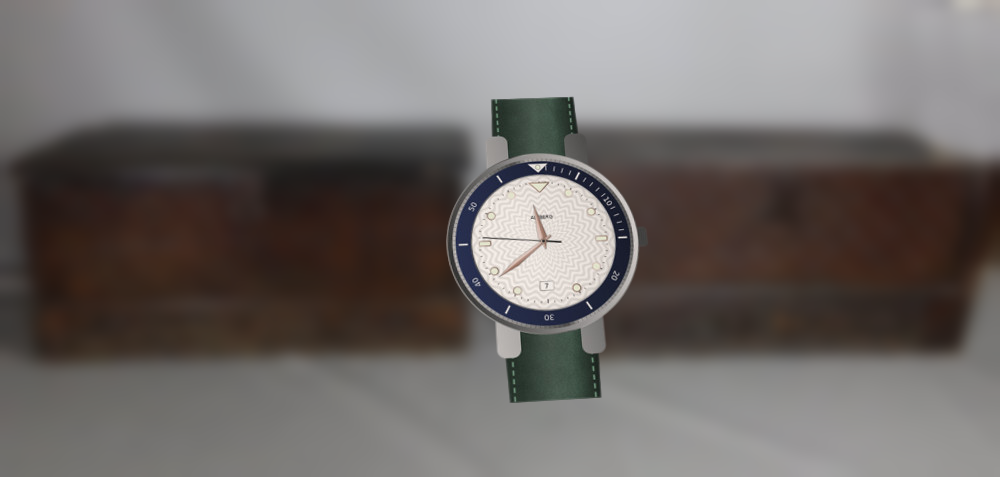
11:38:46
